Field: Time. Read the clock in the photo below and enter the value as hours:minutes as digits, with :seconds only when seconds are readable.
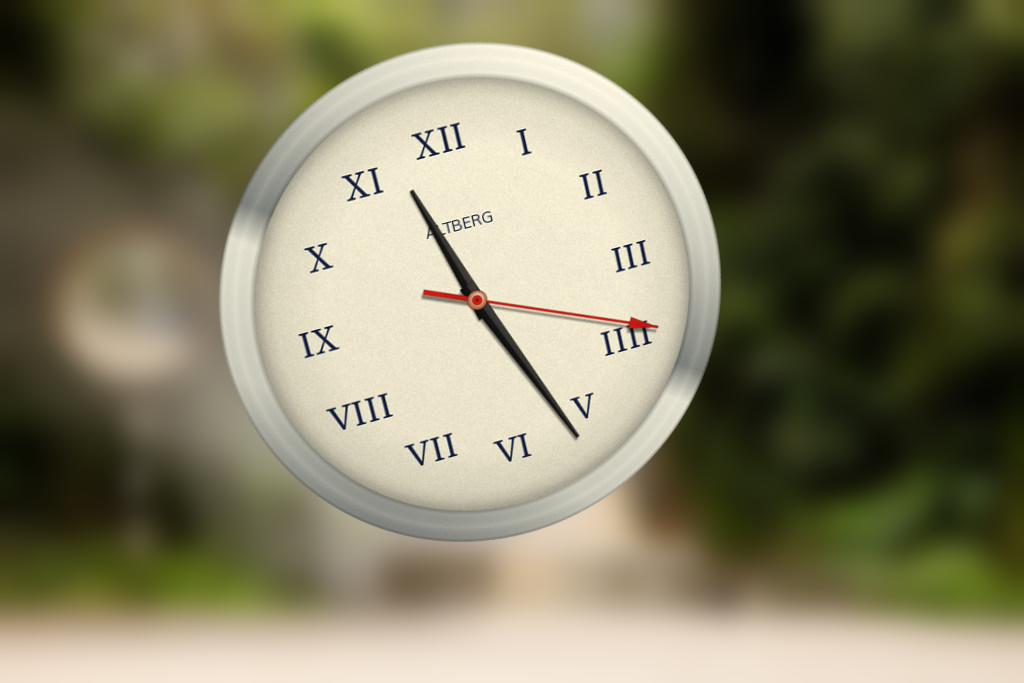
11:26:19
